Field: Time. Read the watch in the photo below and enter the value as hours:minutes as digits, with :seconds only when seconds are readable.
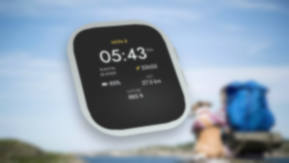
5:43
